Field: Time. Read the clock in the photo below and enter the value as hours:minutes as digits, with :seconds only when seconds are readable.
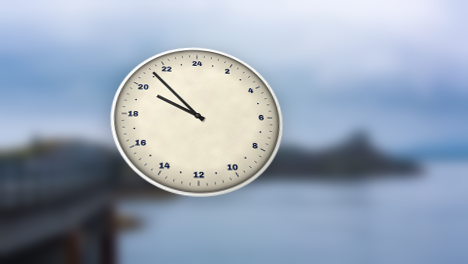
19:53
